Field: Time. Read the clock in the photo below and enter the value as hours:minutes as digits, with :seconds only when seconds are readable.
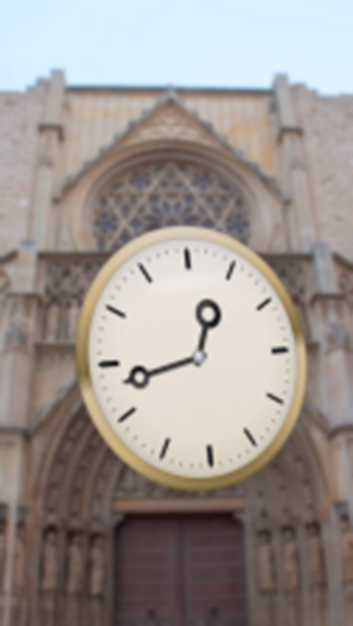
12:43
